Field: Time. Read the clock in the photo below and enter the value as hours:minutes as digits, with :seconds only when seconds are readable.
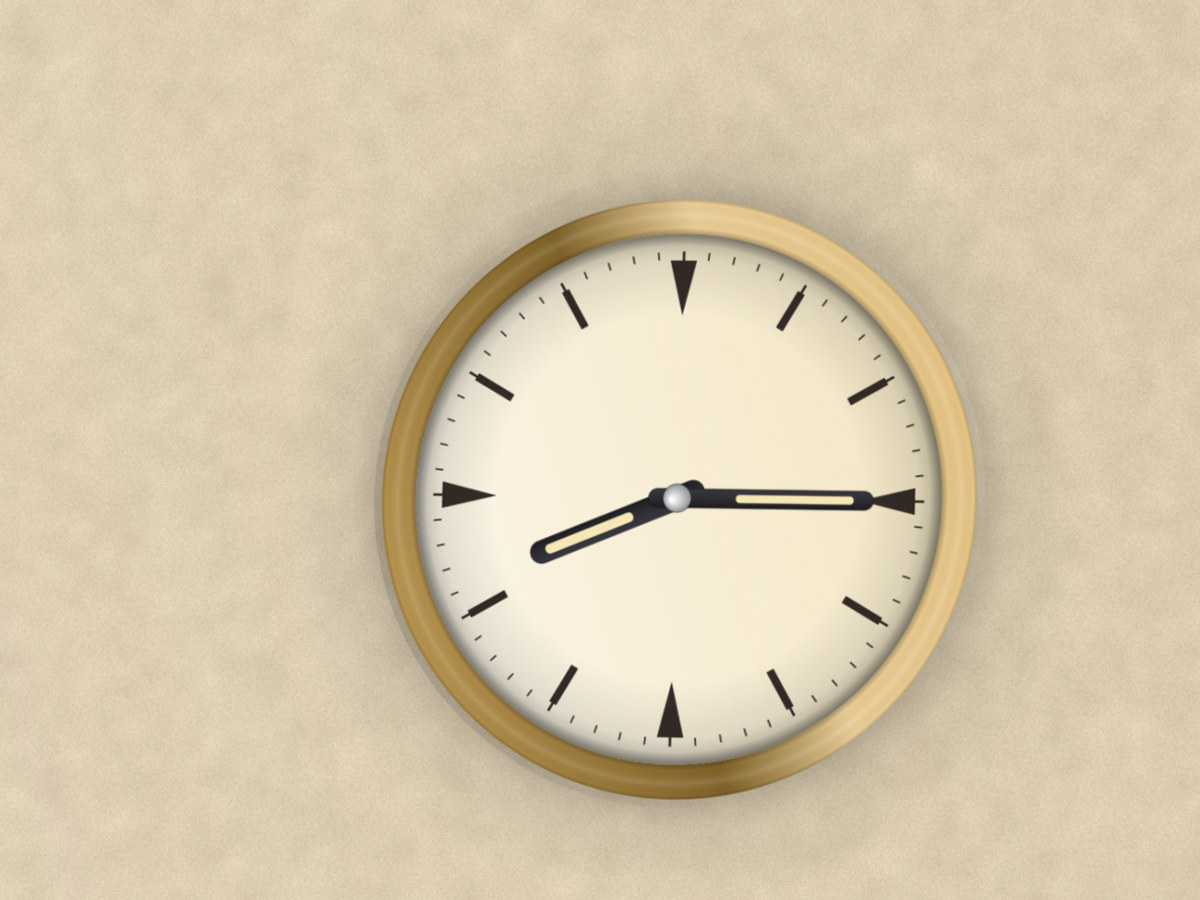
8:15
